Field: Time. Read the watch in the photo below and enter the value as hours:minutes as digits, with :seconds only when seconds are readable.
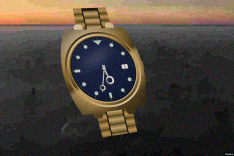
5:33
